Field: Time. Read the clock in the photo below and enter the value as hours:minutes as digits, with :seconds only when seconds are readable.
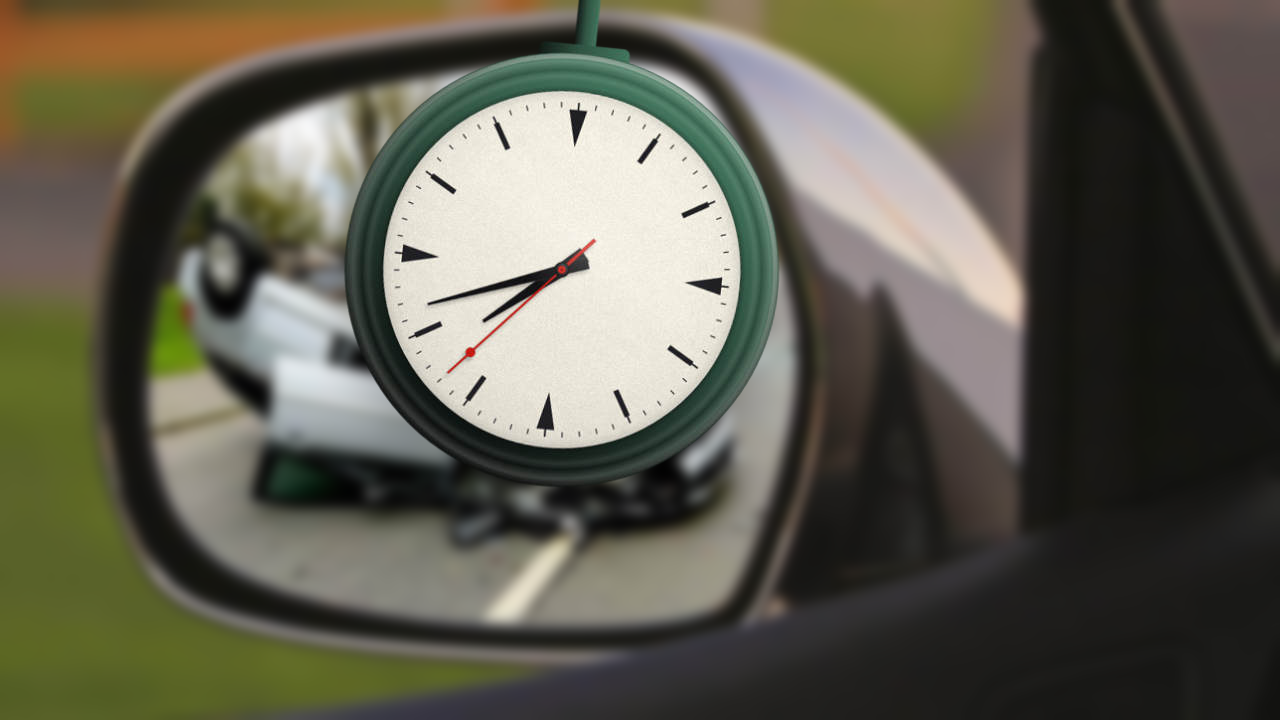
7:41:37
